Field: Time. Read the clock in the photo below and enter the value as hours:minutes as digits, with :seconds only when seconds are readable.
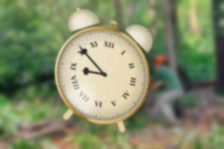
8:51
